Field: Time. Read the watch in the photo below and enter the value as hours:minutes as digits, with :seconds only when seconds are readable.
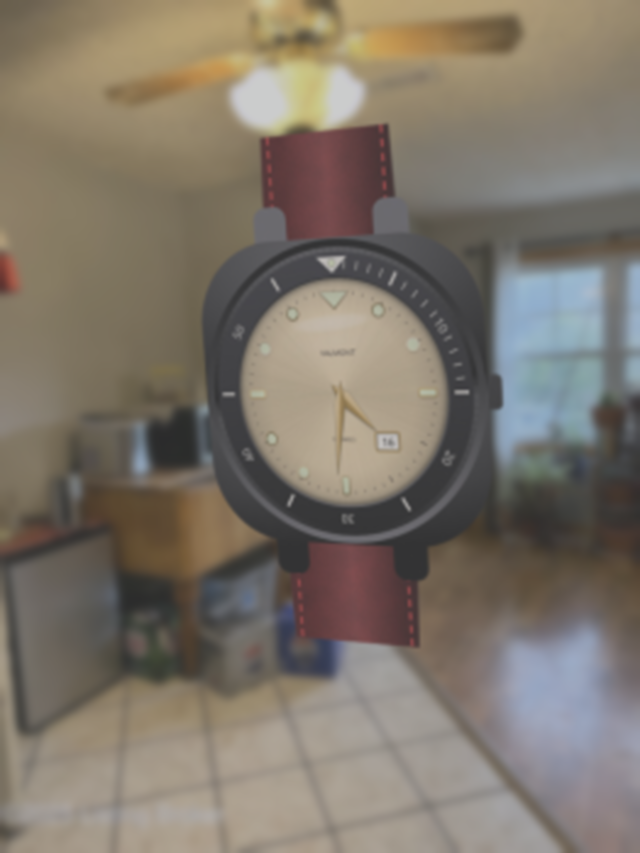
4:31
